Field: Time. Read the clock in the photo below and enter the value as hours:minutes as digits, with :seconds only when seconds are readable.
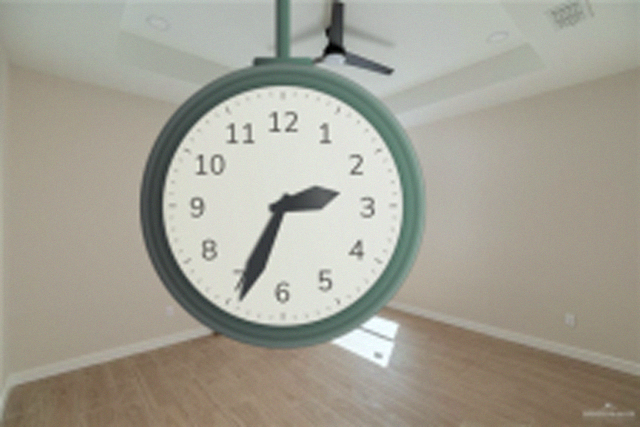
2:34
